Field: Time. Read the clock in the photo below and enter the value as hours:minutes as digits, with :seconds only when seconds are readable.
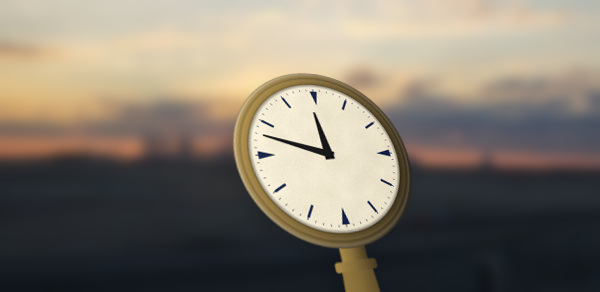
11:48
